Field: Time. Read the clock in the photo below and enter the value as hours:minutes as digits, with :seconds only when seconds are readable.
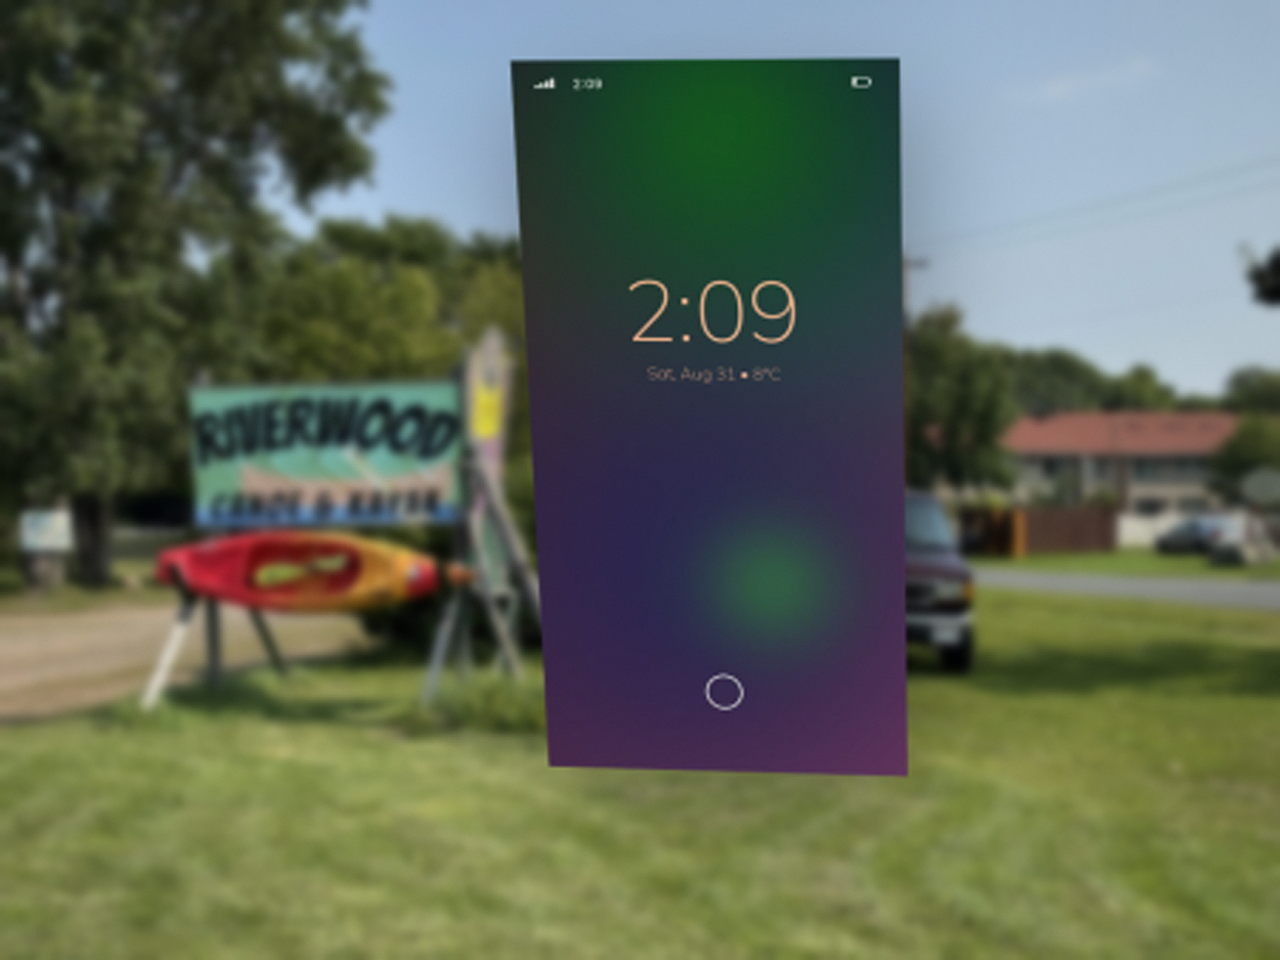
2:09
